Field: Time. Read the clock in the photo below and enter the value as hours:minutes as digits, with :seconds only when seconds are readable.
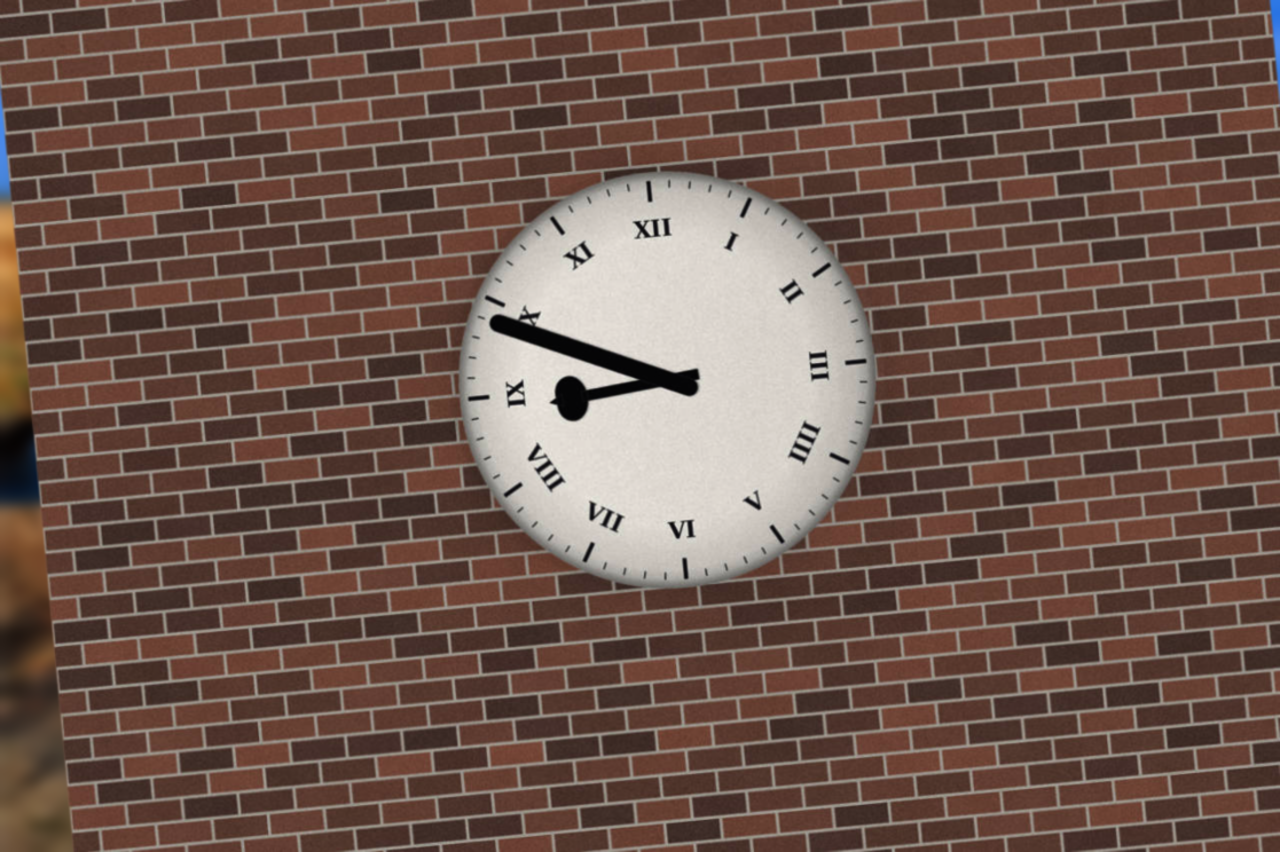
8:49
